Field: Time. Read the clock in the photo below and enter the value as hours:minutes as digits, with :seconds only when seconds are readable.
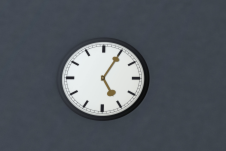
5:05
